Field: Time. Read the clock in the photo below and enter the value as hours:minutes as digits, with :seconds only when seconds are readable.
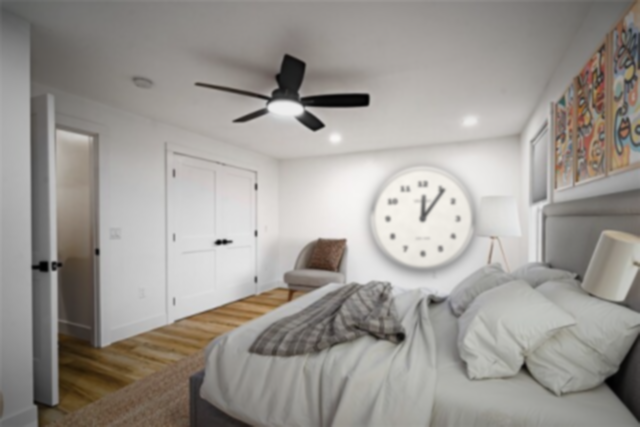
12:06
